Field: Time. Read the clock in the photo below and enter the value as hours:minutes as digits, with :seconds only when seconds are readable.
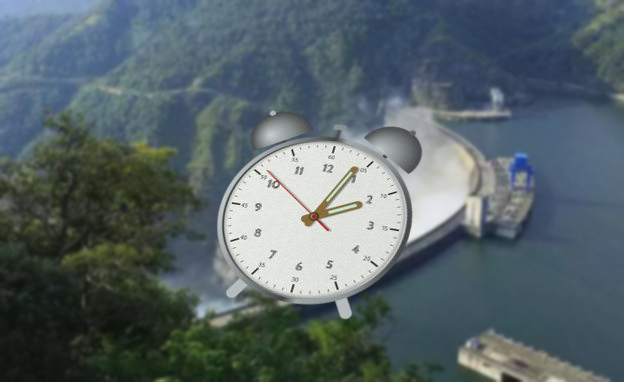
2:03:51
